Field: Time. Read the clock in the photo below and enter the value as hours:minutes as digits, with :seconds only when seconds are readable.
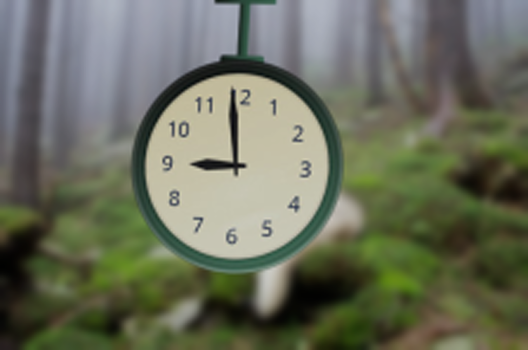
8:59
